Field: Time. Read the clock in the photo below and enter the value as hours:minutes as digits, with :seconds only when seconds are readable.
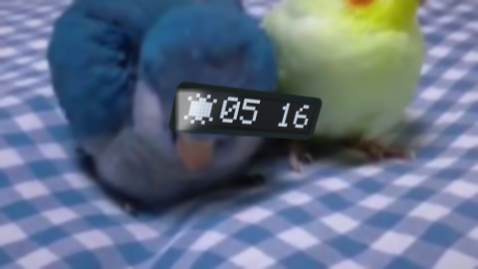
5:16
